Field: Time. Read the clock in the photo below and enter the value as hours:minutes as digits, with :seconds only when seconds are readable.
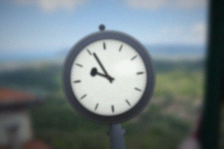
9:56
